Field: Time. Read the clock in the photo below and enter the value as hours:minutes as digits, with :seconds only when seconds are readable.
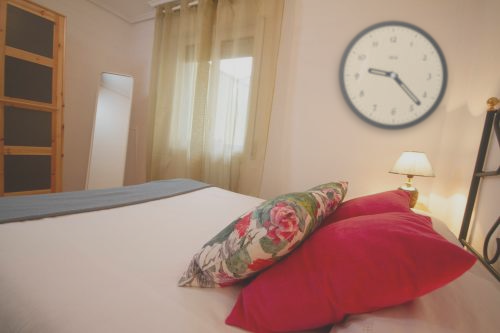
9:23
